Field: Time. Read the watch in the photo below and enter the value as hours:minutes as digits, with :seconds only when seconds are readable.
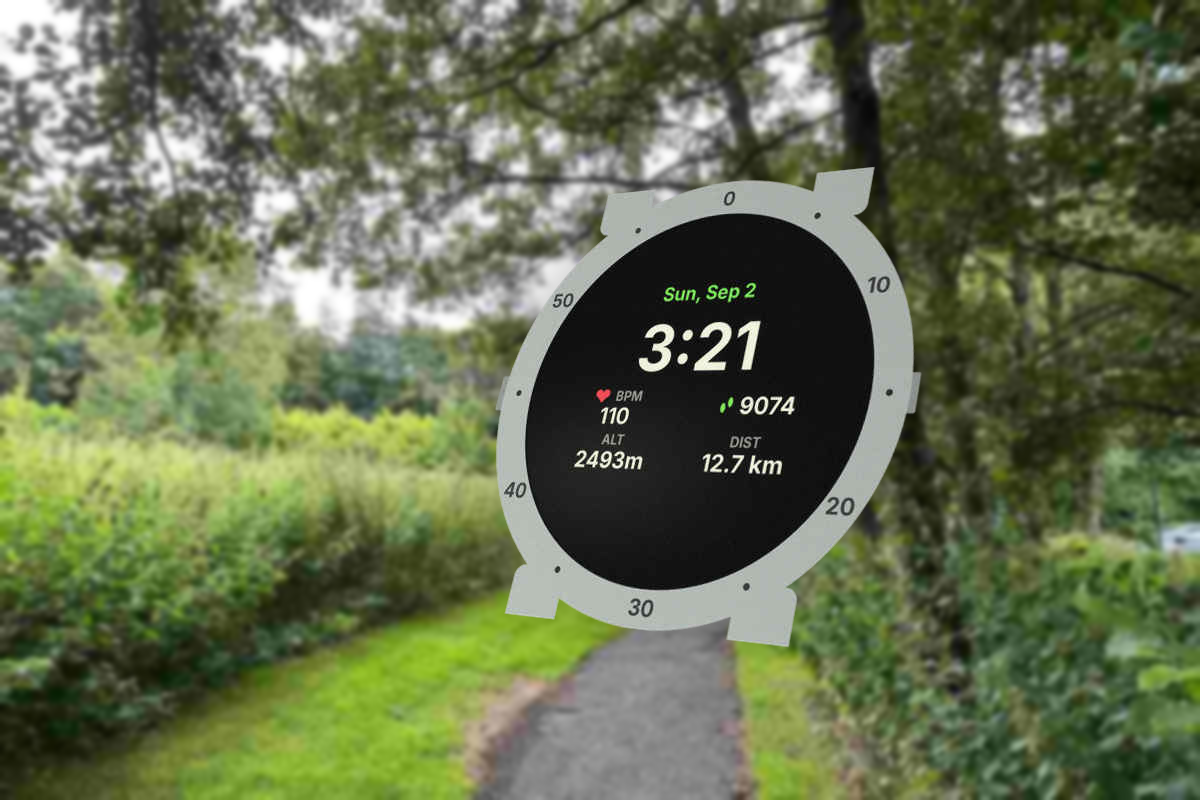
3:21
